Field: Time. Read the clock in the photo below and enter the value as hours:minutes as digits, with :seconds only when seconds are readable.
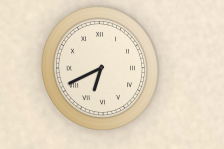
6:41
